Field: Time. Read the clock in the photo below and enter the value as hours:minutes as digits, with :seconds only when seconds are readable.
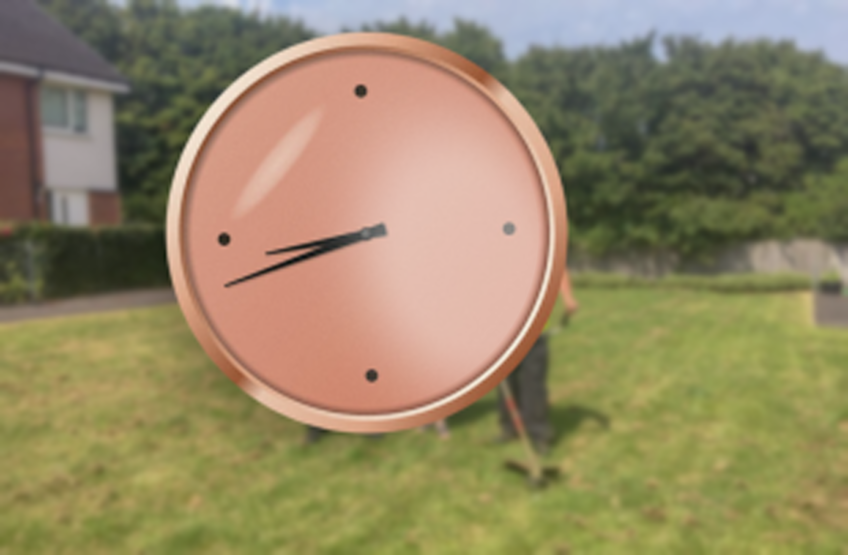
8:42
